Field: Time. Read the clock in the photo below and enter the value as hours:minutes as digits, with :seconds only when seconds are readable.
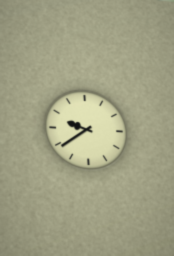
9:39
